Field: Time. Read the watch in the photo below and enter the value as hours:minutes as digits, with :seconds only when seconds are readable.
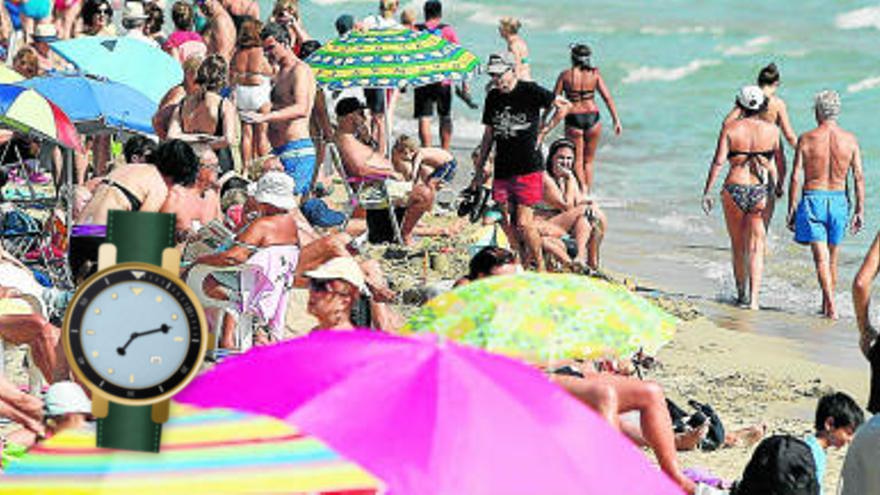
7:12
